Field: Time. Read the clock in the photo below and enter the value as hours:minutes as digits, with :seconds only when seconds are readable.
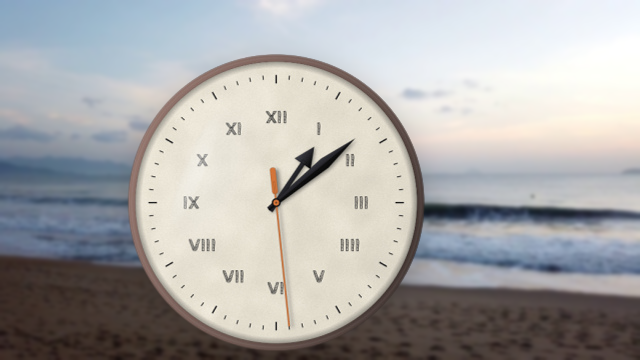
1:08:29
